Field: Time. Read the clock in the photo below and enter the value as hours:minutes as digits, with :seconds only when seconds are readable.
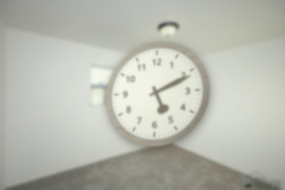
5:11
